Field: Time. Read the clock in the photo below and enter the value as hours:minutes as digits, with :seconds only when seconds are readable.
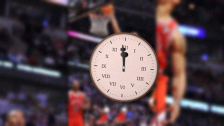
11:59
